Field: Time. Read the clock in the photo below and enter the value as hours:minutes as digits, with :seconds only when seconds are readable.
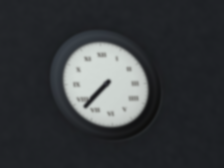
7:38
